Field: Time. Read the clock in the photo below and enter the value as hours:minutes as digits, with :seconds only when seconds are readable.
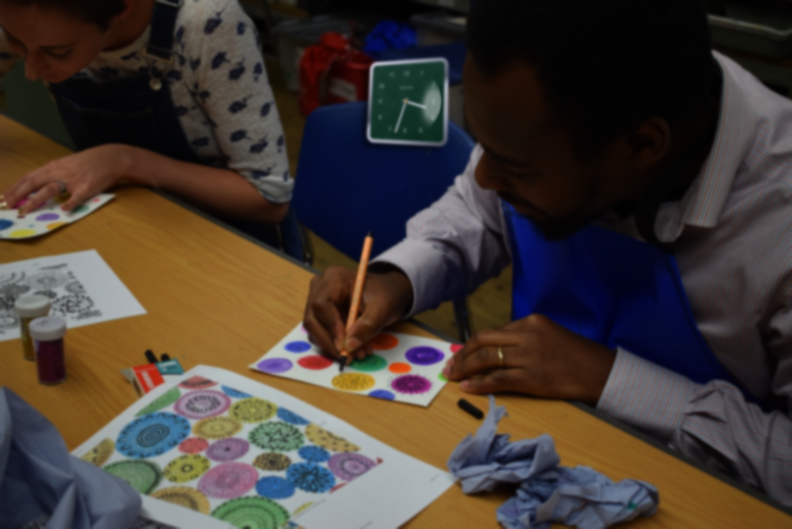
3:33
